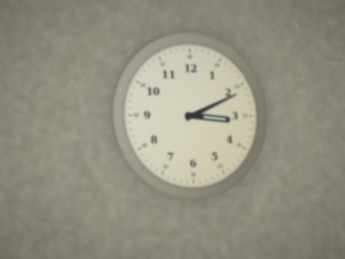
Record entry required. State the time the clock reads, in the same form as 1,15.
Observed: 3,11
